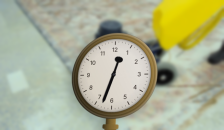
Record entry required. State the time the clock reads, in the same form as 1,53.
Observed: 12,33
